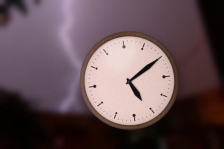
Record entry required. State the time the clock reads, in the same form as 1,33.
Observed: 5,10
